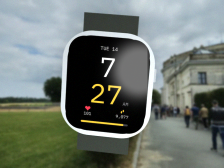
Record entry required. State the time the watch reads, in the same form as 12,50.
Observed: 7,27
